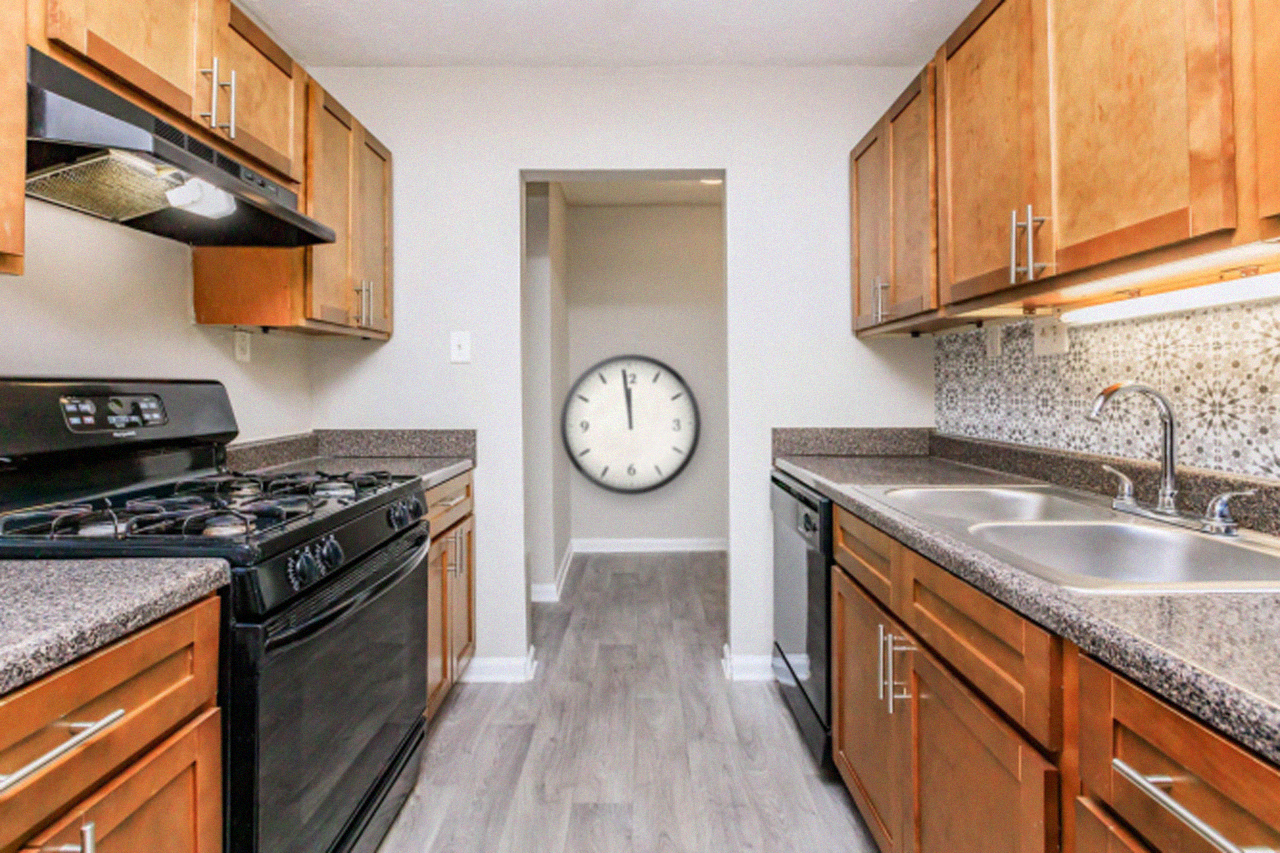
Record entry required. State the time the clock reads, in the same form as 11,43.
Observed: 11,59
